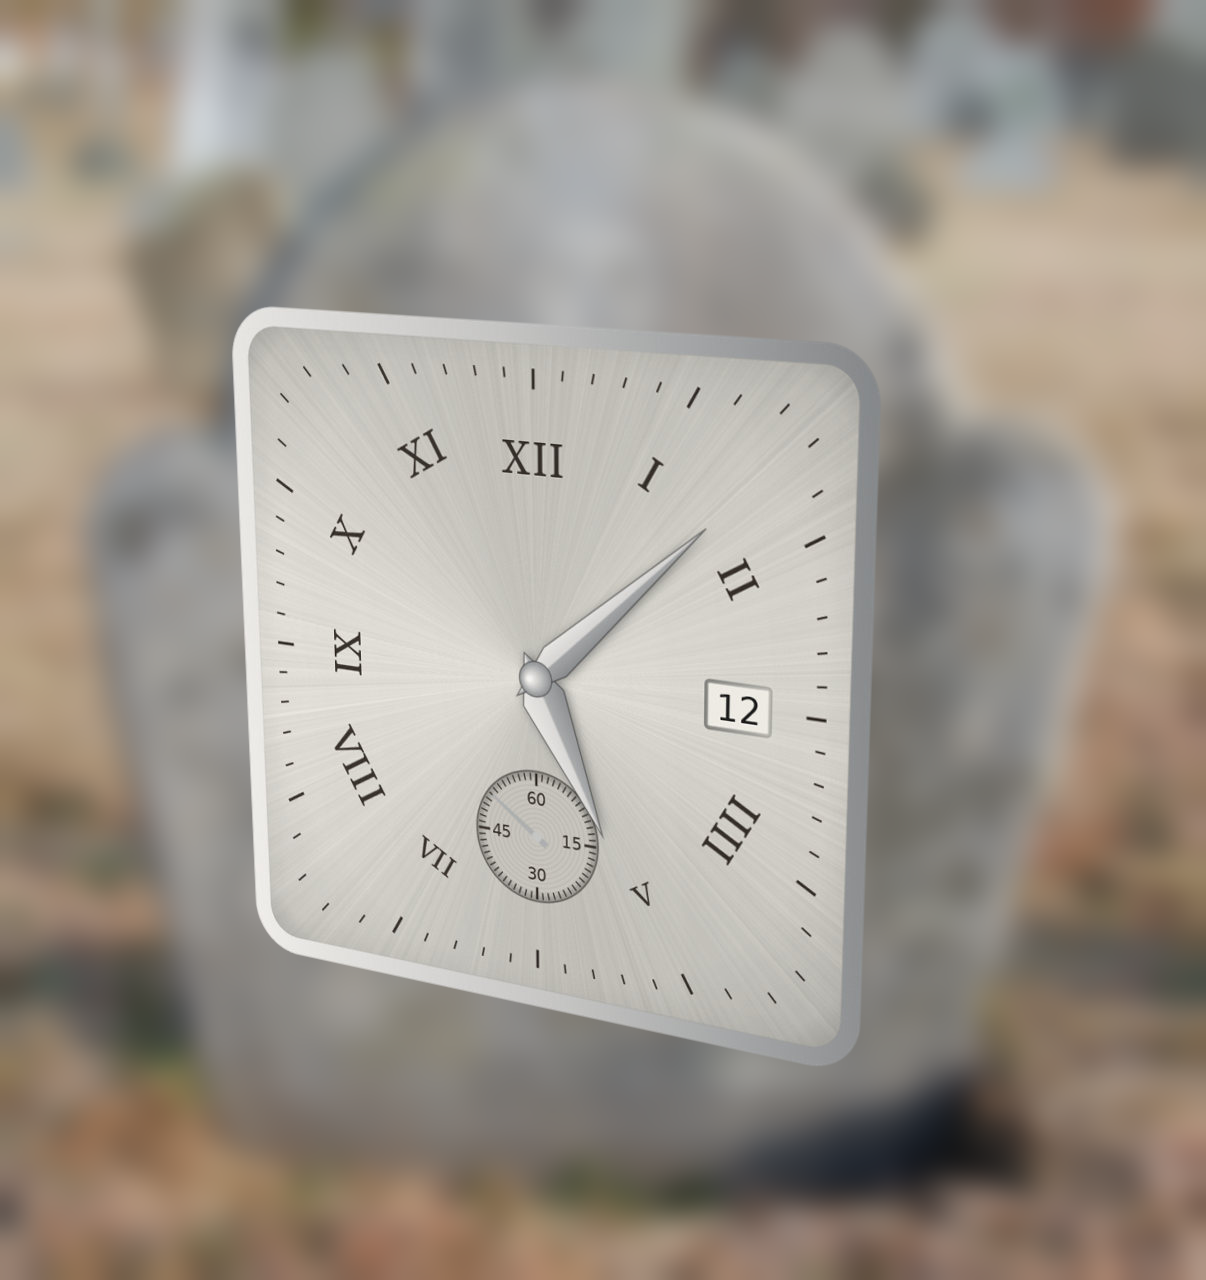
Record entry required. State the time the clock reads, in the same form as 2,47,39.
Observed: 5,07,51
